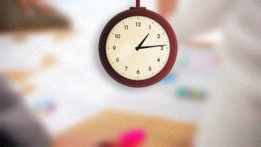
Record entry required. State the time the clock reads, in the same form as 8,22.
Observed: 1,14
